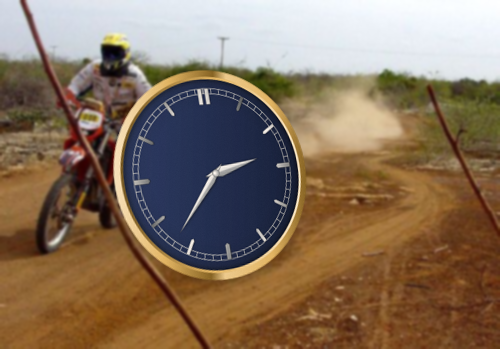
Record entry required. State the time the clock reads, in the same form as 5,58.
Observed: 2,37
